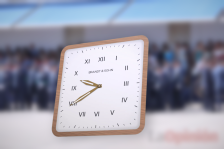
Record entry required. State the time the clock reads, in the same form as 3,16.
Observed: 9,40
